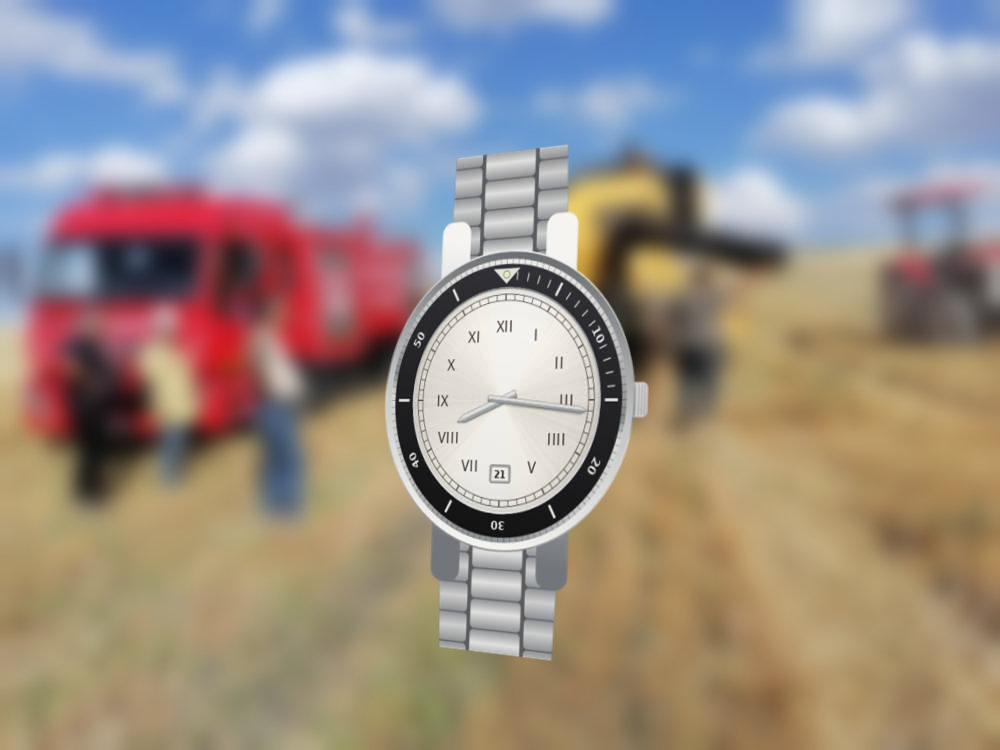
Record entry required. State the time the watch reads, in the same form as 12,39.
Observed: 8,16
